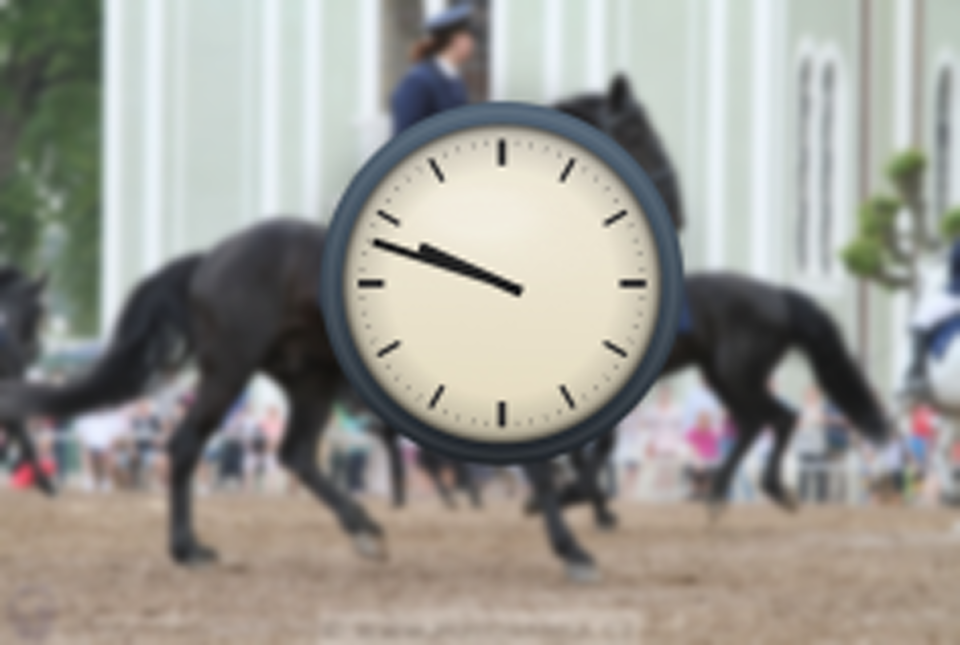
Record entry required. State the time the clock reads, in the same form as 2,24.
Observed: 9,48
